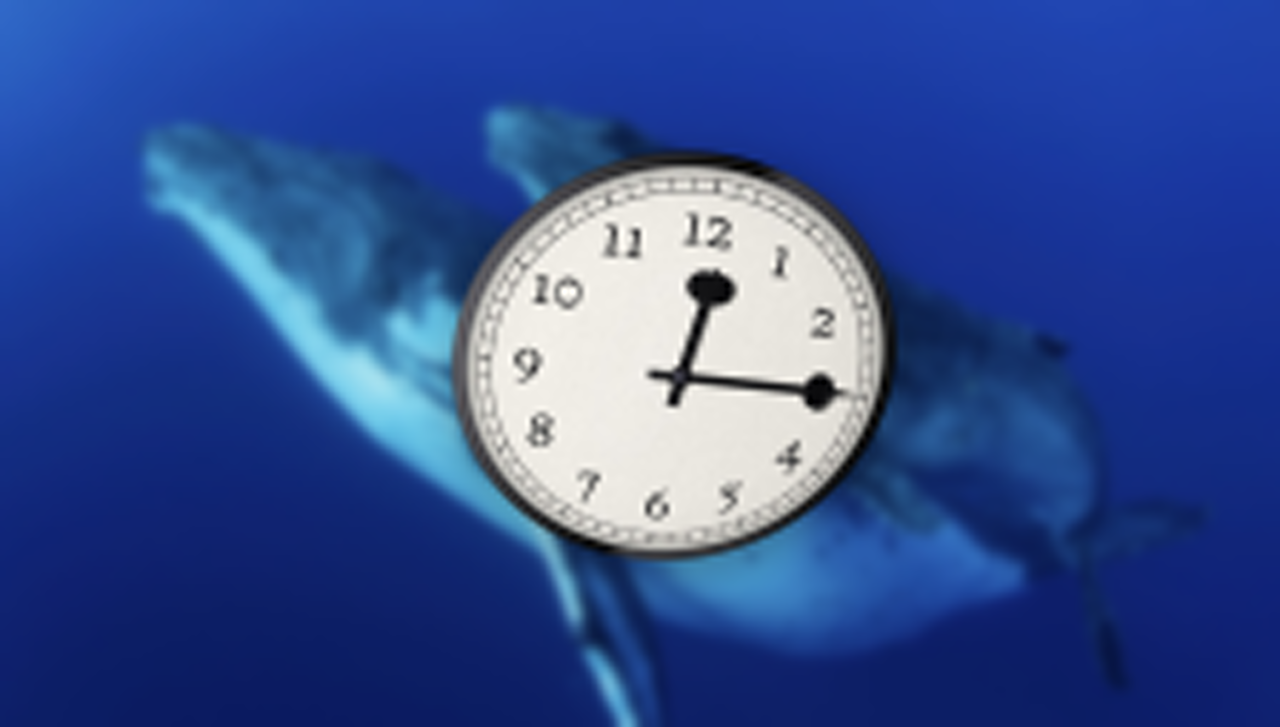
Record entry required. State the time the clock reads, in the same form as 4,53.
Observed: 12,15
